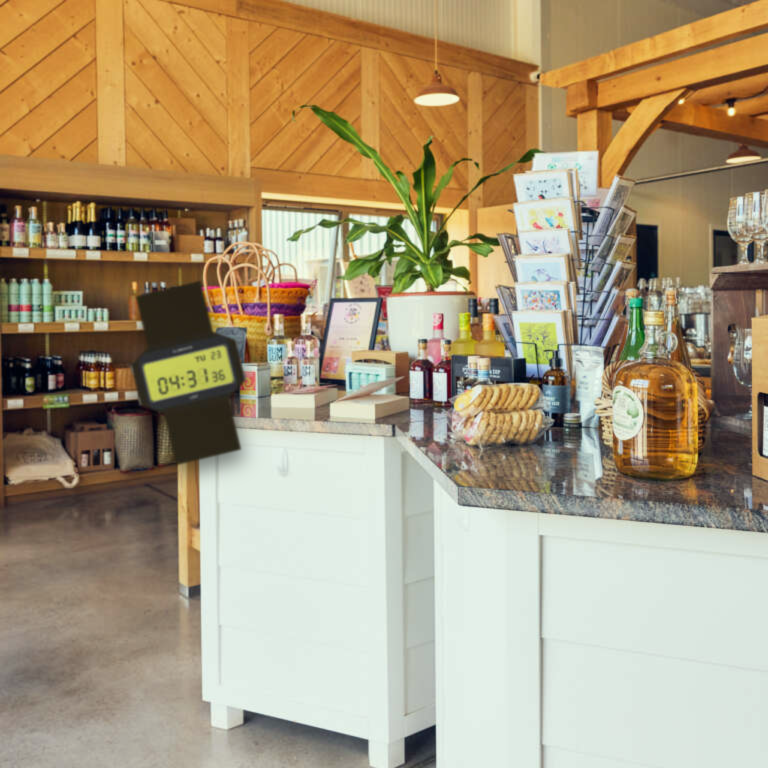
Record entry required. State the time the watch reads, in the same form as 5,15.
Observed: 4,31
